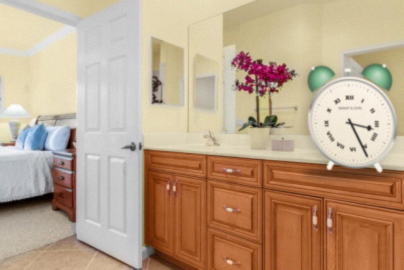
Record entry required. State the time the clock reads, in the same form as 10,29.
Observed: 3,26
